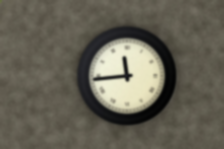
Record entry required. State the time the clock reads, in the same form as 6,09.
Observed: 11,44
